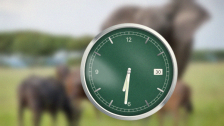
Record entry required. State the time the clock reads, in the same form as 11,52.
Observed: 6,31
